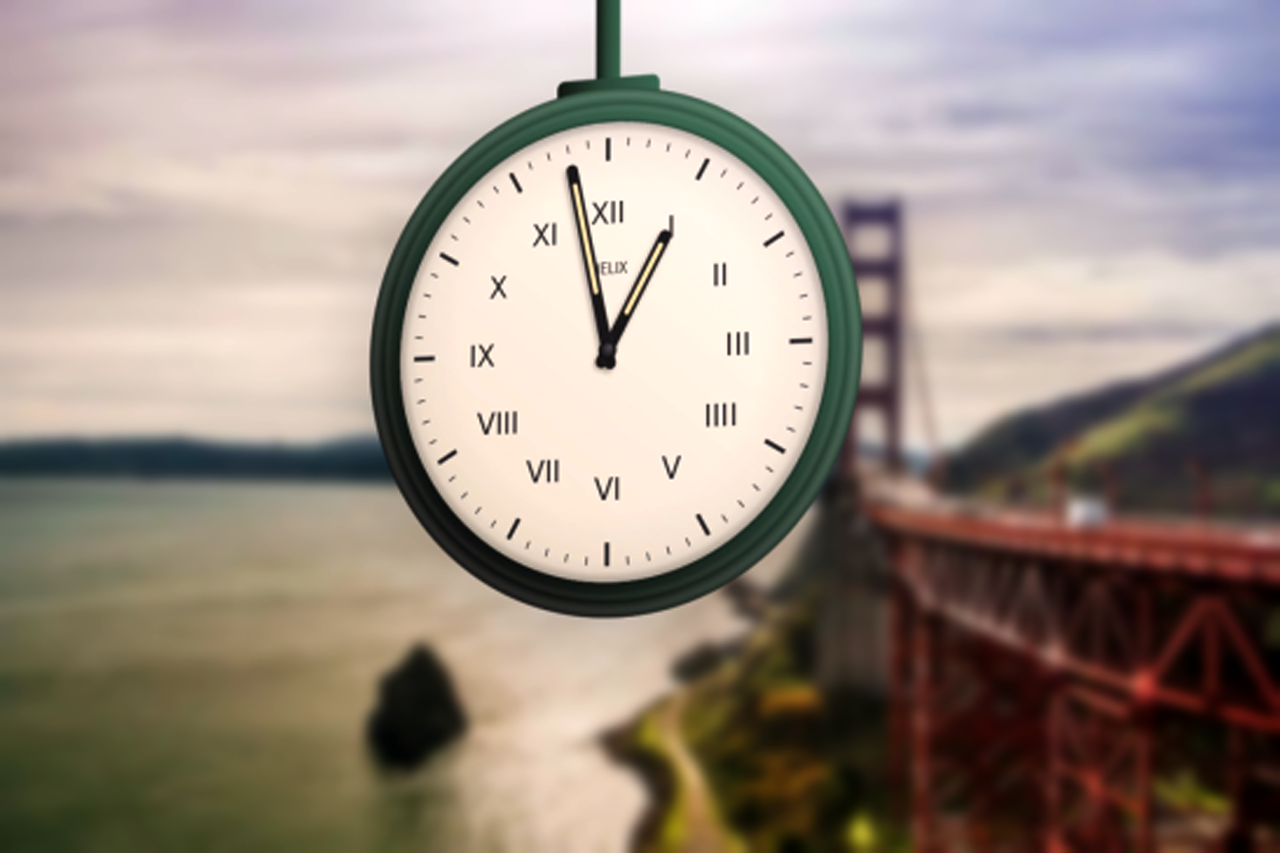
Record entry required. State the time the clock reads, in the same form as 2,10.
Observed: 12,58
